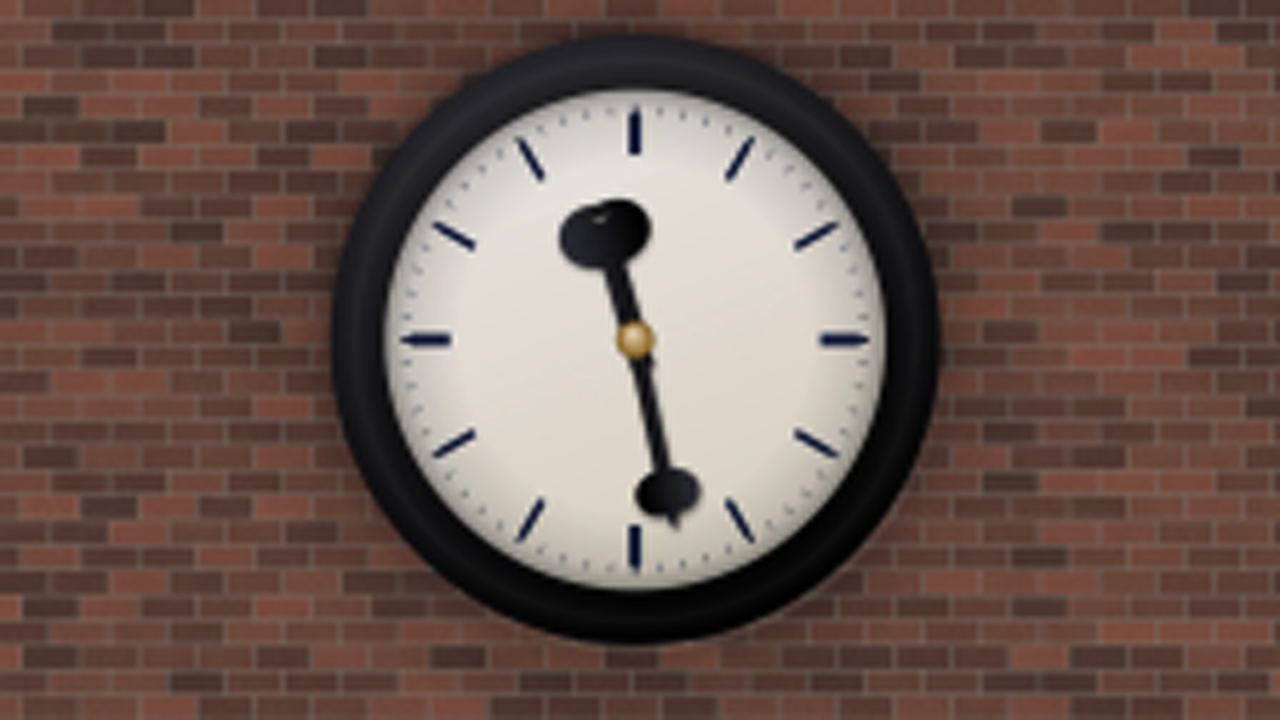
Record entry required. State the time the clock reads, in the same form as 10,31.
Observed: 11,28
